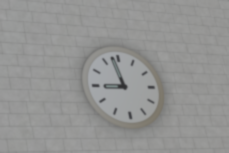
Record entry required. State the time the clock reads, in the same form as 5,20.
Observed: 8,58
